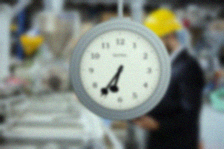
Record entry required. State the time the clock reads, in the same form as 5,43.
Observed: 6,36
